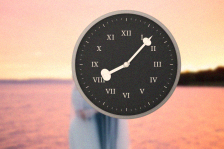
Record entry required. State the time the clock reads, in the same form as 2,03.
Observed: 8,07
